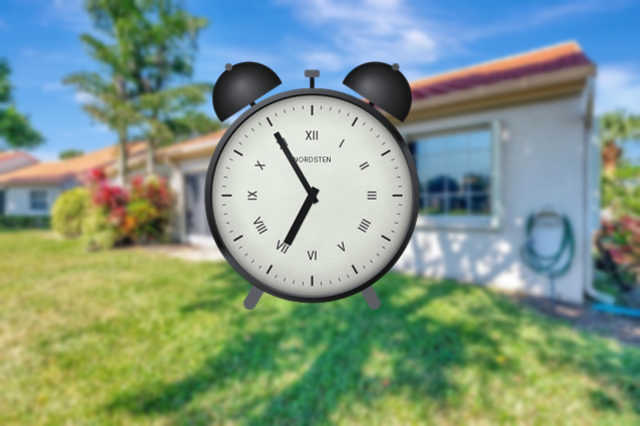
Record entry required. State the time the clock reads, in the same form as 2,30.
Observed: 6,55
